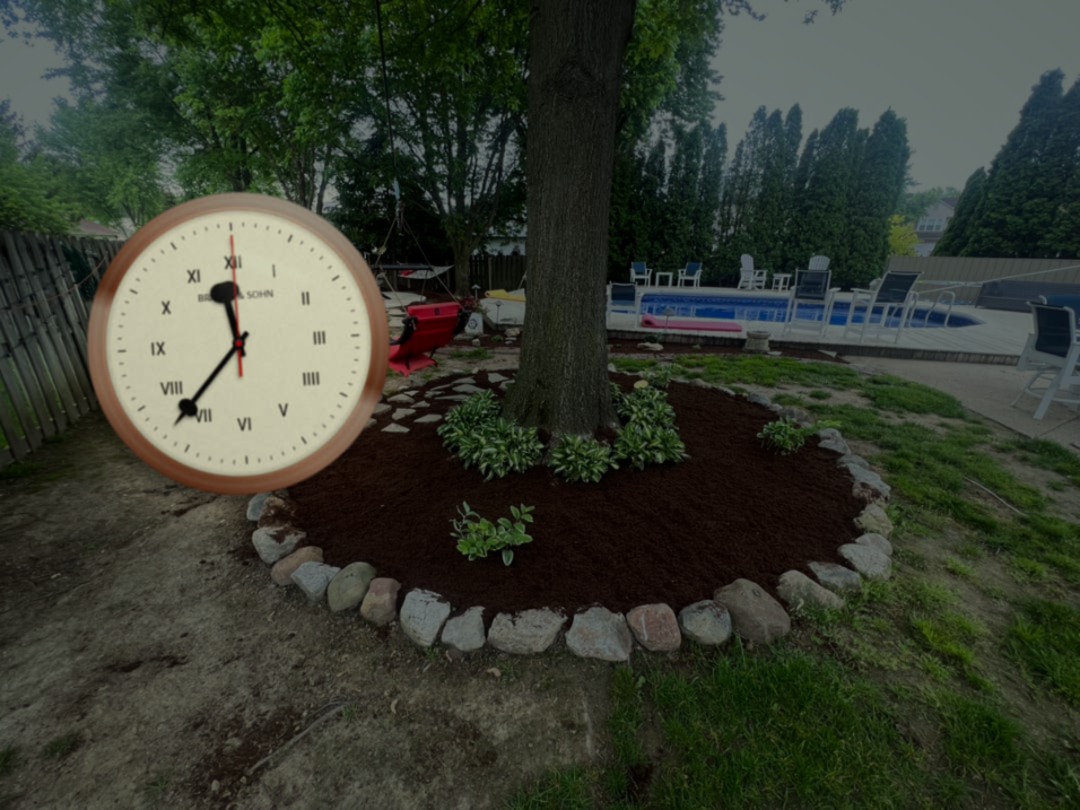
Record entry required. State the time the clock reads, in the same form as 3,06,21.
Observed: 11,37,00
